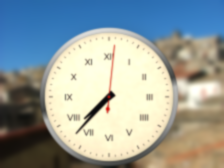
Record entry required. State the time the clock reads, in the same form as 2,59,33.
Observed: 7,37,01
